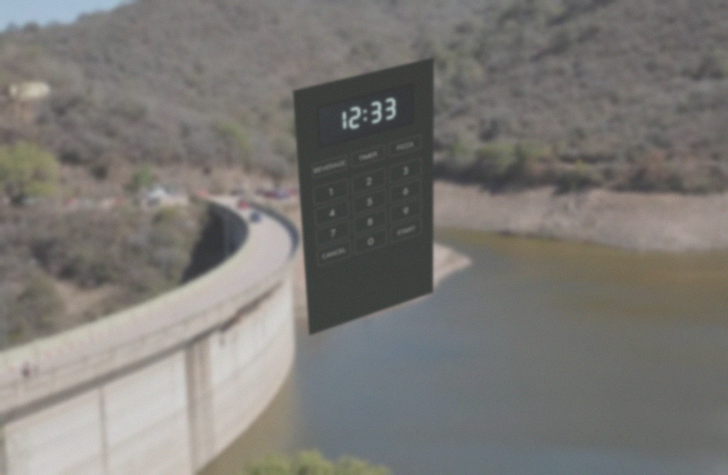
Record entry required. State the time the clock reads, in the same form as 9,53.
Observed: 12,33
